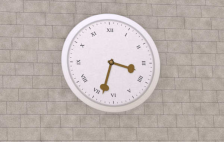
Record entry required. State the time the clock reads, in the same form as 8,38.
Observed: 3,33
